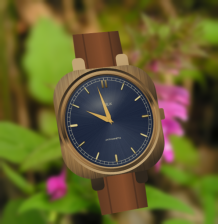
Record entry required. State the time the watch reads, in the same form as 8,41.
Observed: 9,58
